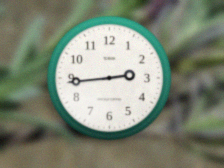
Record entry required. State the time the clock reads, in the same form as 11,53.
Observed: 2,44
